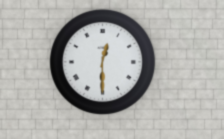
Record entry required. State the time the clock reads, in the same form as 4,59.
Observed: 12,30
